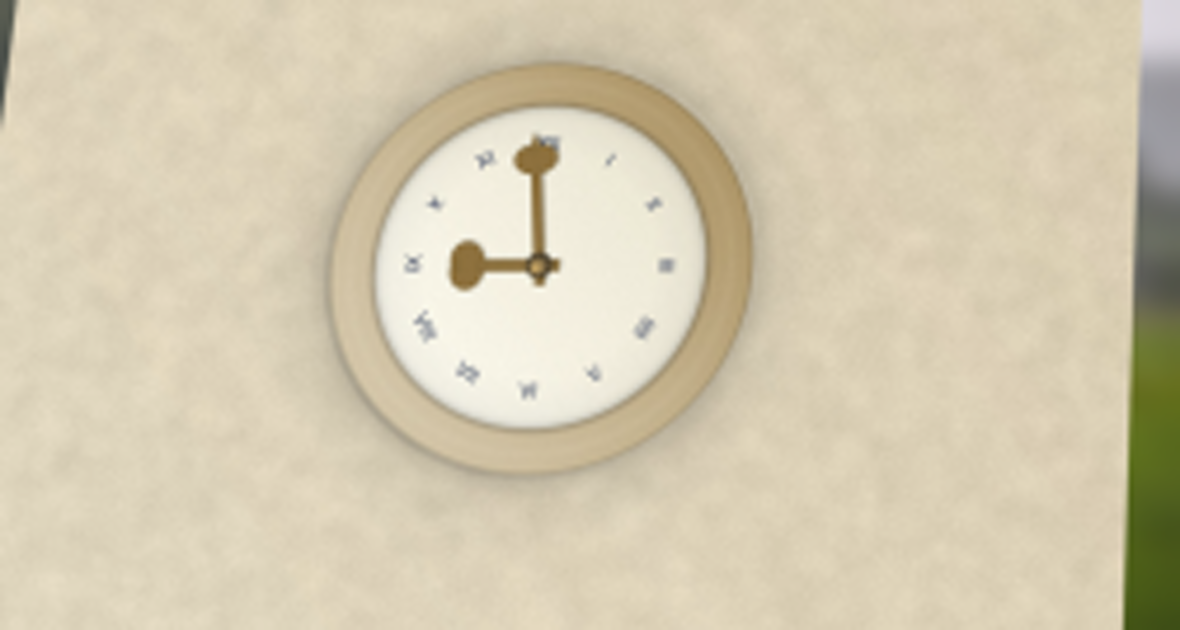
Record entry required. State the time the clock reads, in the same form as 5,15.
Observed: 8,59
